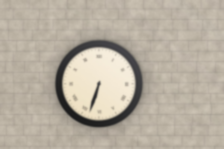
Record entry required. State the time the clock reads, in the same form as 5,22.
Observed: 6,33
